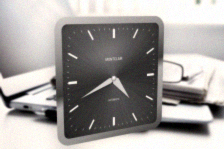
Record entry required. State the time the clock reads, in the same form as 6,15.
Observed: 4,41
